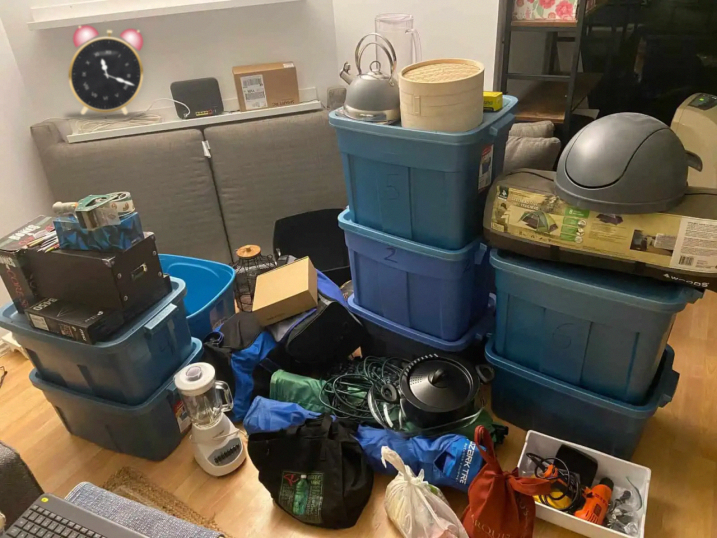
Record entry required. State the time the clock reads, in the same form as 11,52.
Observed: 11,18
